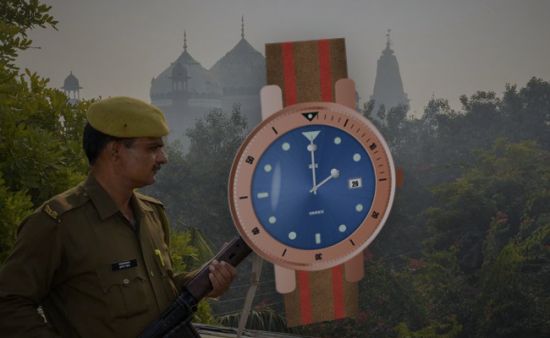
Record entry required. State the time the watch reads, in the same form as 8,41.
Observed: 2,00
